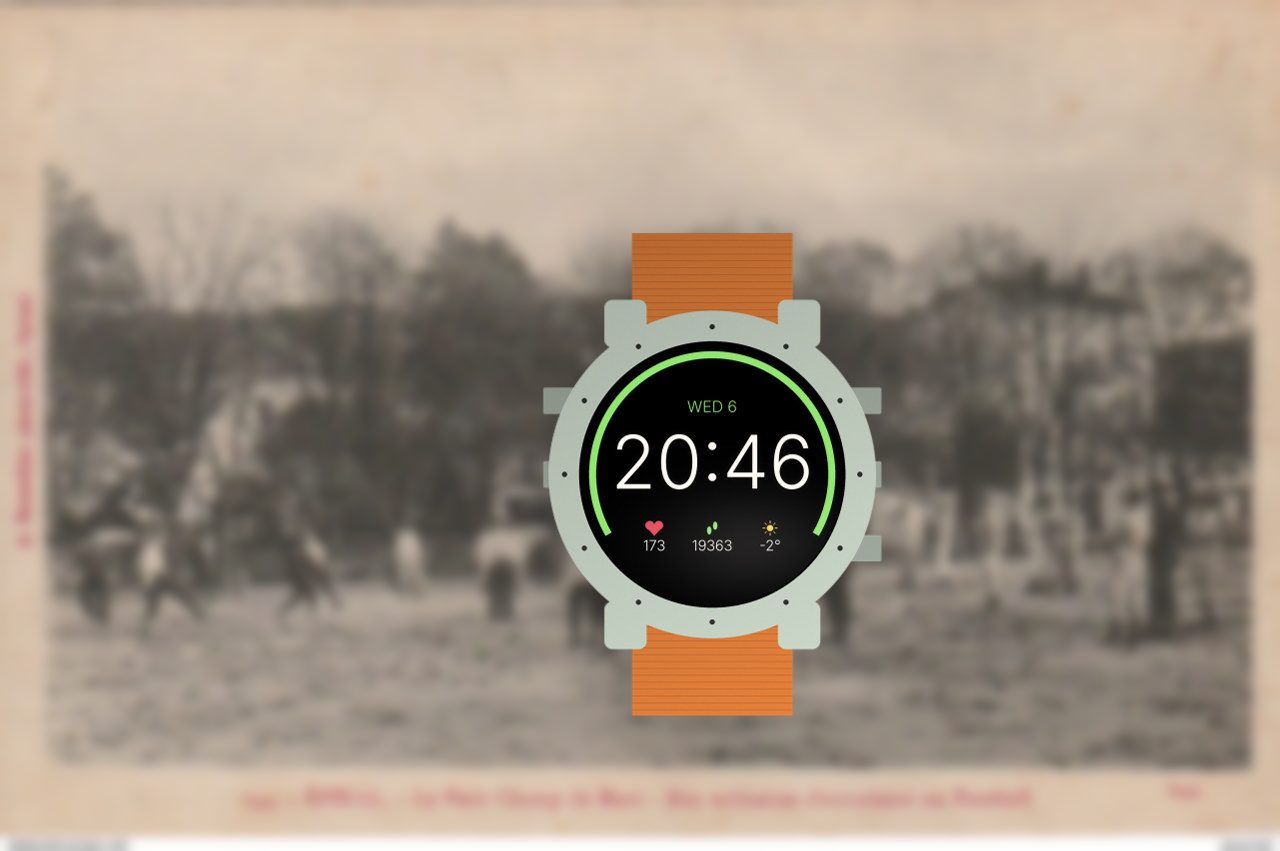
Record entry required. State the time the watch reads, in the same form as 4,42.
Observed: 20,46
